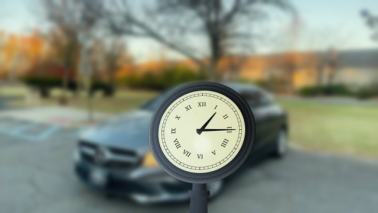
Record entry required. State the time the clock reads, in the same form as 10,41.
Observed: 1,15
